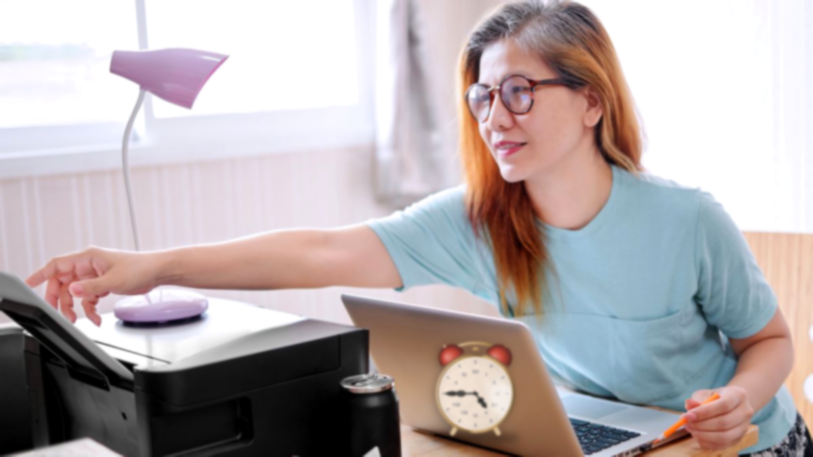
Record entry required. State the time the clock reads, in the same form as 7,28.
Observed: 4,45
